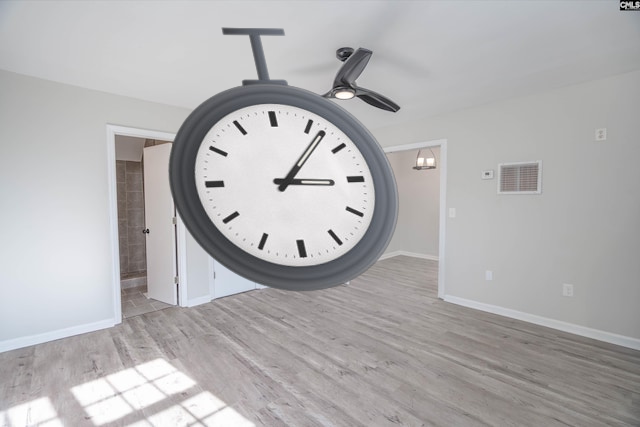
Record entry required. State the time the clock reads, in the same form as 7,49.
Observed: 3,07
